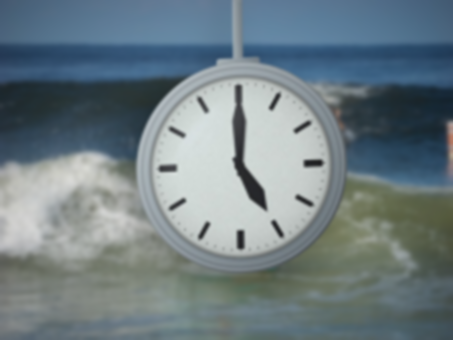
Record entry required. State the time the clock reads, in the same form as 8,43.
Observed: 5,00
